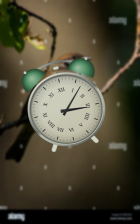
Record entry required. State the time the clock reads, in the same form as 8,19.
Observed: 3,07
